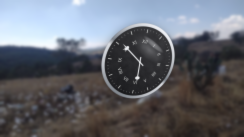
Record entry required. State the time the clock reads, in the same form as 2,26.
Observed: 5,51
